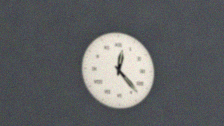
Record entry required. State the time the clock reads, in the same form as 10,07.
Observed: 12,23
